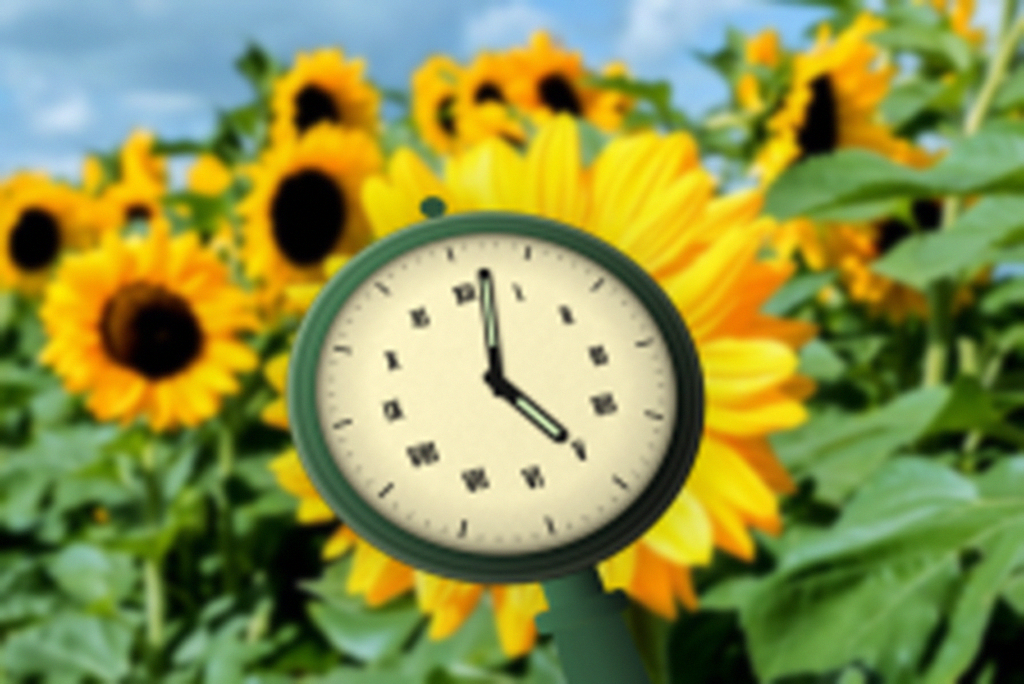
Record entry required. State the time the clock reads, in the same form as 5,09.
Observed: 5,02
